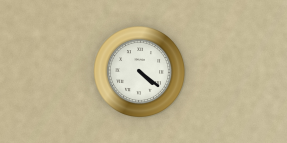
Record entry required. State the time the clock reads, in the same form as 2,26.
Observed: 4,21
